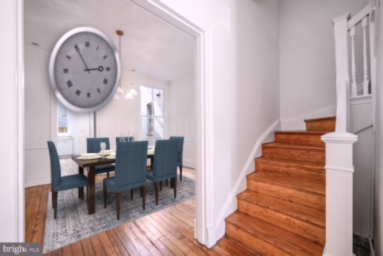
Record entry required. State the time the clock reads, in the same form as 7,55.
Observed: 2,55
